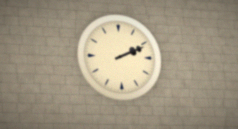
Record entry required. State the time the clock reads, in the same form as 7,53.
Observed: 2,11
